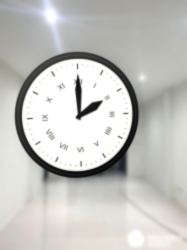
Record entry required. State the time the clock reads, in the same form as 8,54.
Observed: 2,00
